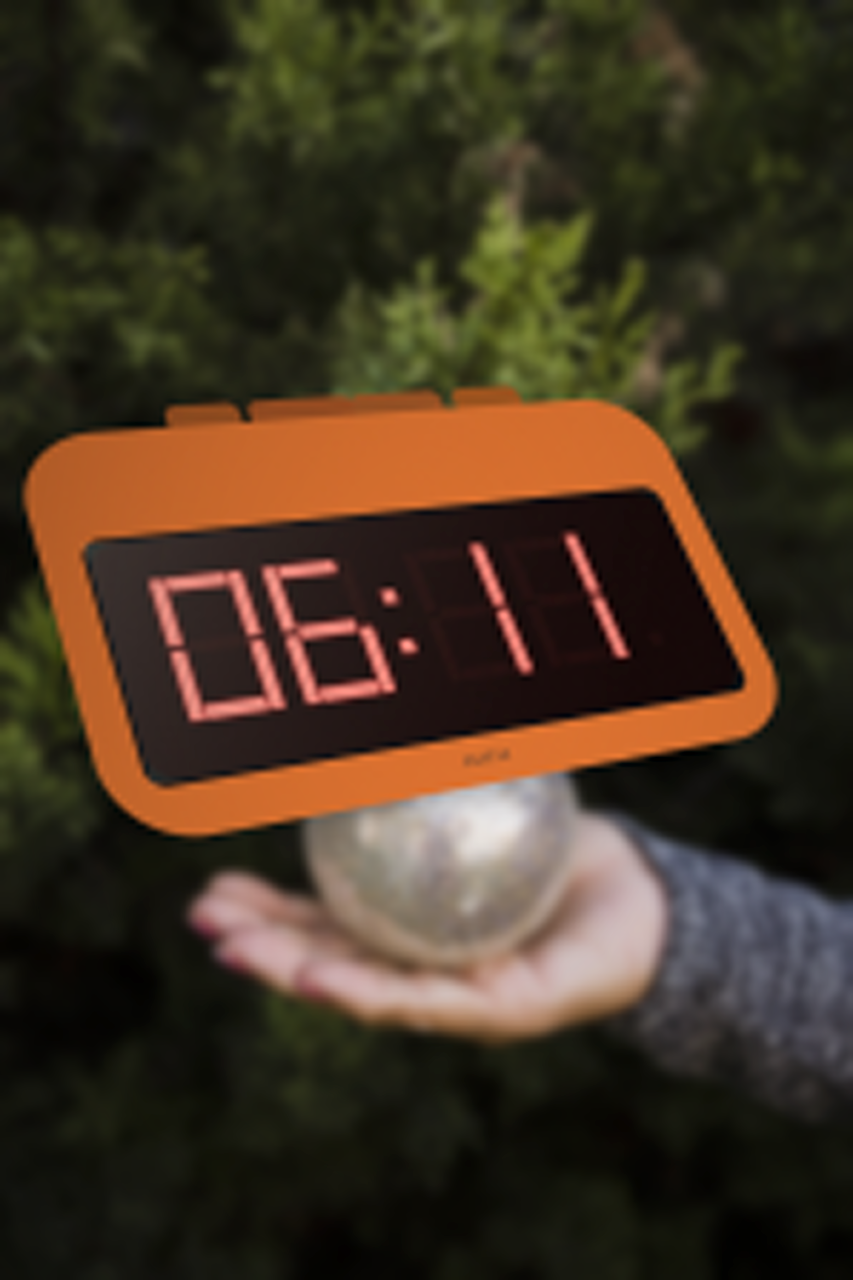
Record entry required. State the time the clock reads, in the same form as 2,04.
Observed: 6,11
